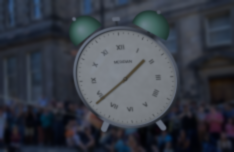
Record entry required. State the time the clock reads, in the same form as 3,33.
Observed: 1,39
